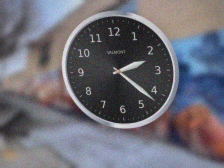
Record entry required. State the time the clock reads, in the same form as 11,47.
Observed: 2,22
